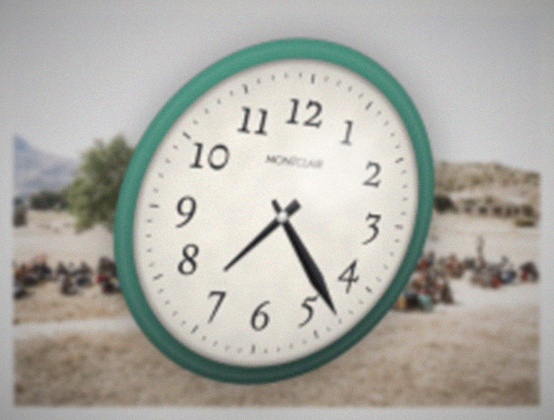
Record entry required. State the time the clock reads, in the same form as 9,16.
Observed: 7,23
